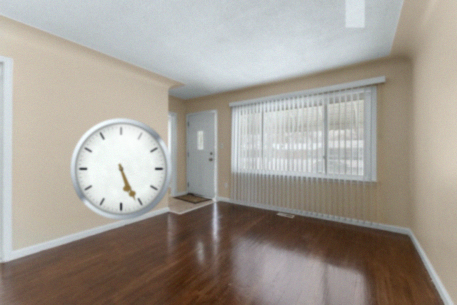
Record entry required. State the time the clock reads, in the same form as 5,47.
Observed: 5,26
